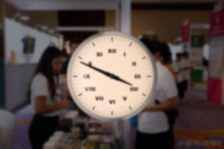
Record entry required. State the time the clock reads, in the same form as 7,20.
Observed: 3,49
